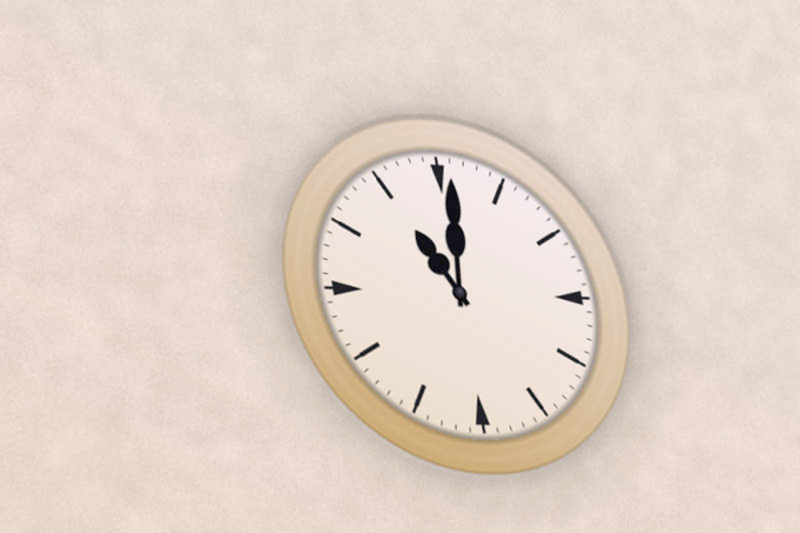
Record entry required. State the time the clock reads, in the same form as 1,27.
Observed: 11,01
